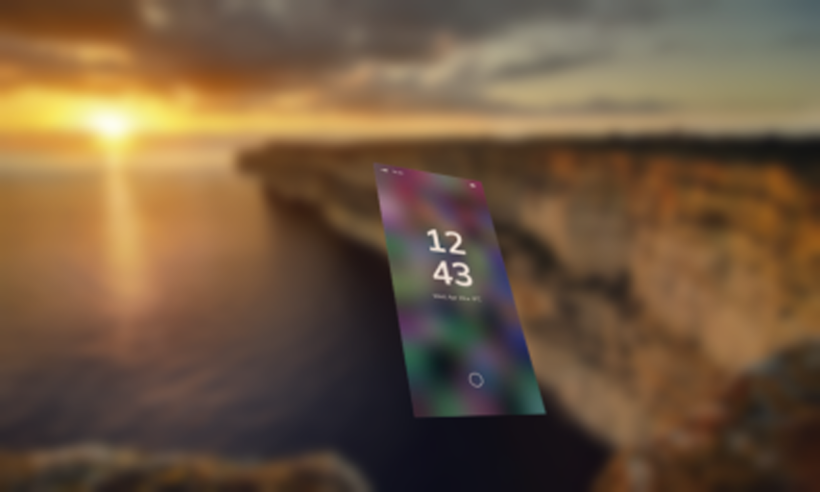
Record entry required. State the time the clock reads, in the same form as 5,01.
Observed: 12,43
